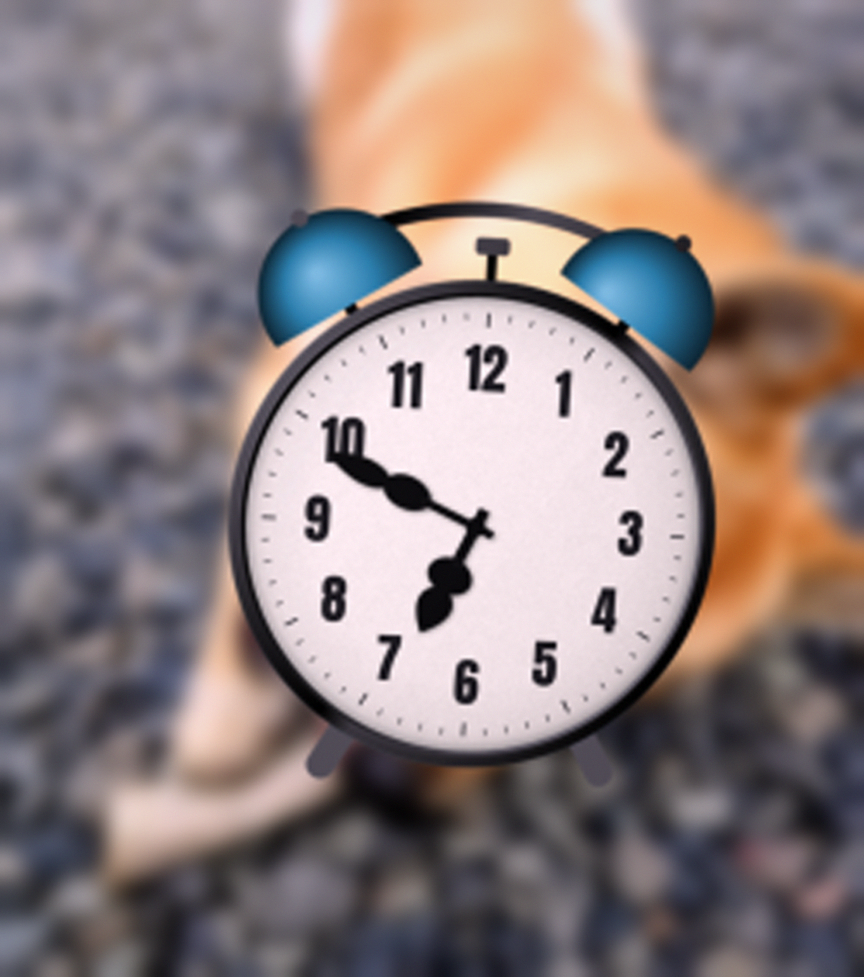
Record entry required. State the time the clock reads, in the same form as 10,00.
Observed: 6,49
